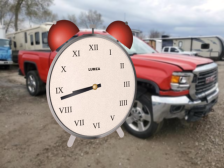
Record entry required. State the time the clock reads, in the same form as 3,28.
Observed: 8,43
